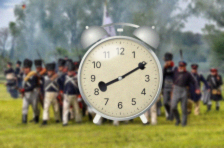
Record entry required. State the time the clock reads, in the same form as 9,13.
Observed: 8,10
